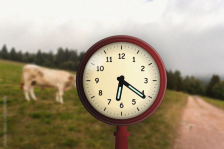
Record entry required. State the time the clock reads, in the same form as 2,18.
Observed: 6,21
